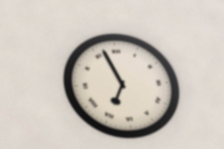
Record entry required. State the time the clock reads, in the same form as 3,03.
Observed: 6,57
